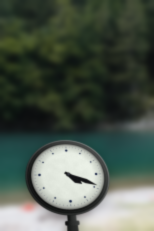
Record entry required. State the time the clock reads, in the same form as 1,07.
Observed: 4,19
